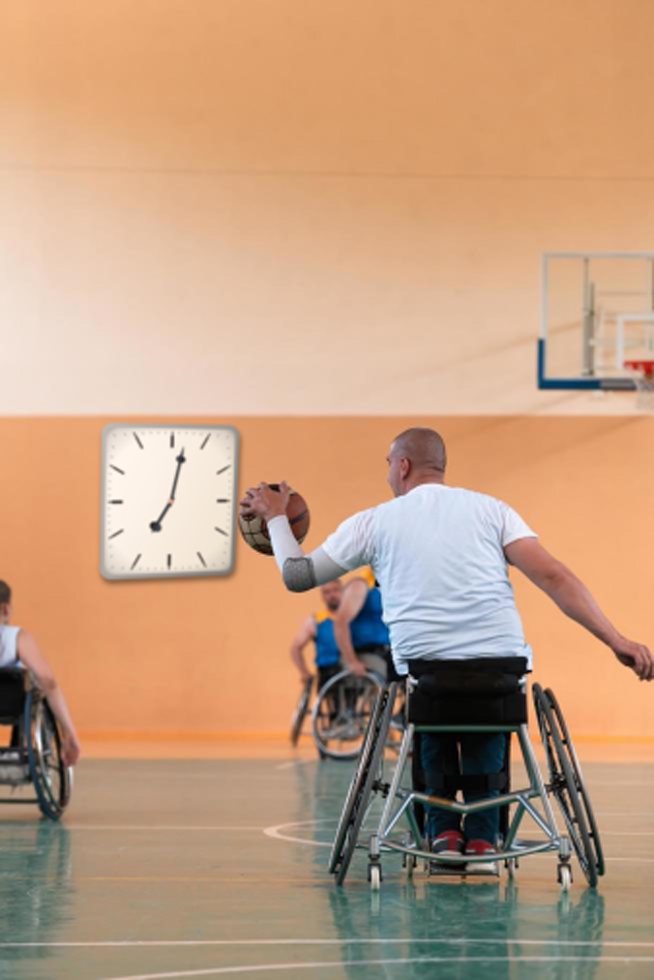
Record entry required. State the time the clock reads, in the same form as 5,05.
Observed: 7,02
